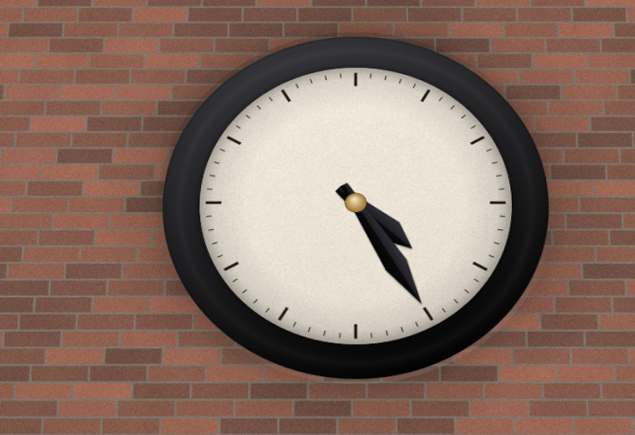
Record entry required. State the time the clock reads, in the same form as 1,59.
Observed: 4,25
